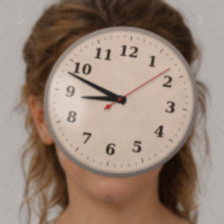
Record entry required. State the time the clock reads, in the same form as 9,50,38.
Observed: 8,48,08
